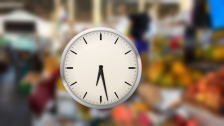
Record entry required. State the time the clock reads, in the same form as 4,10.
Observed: 6,28
